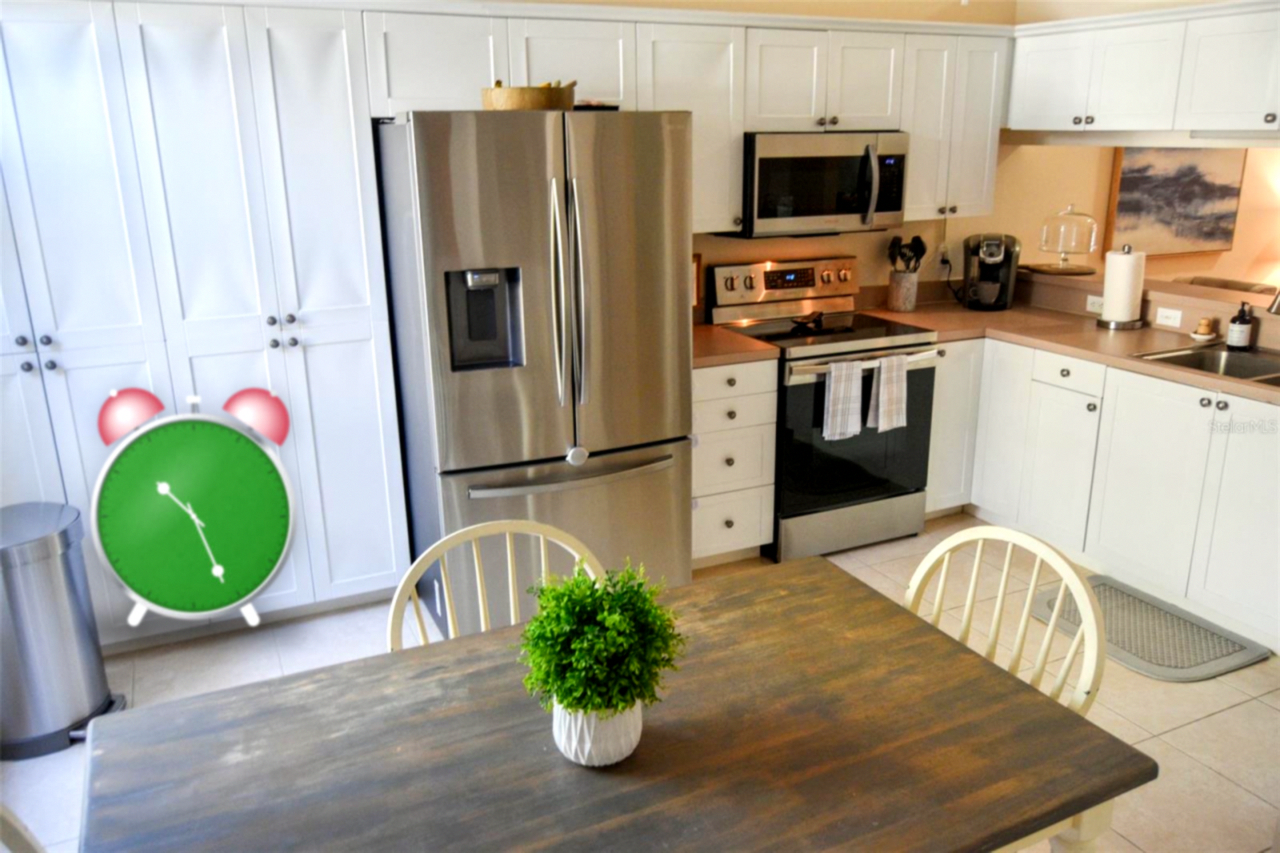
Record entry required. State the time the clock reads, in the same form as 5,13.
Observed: 10,26
